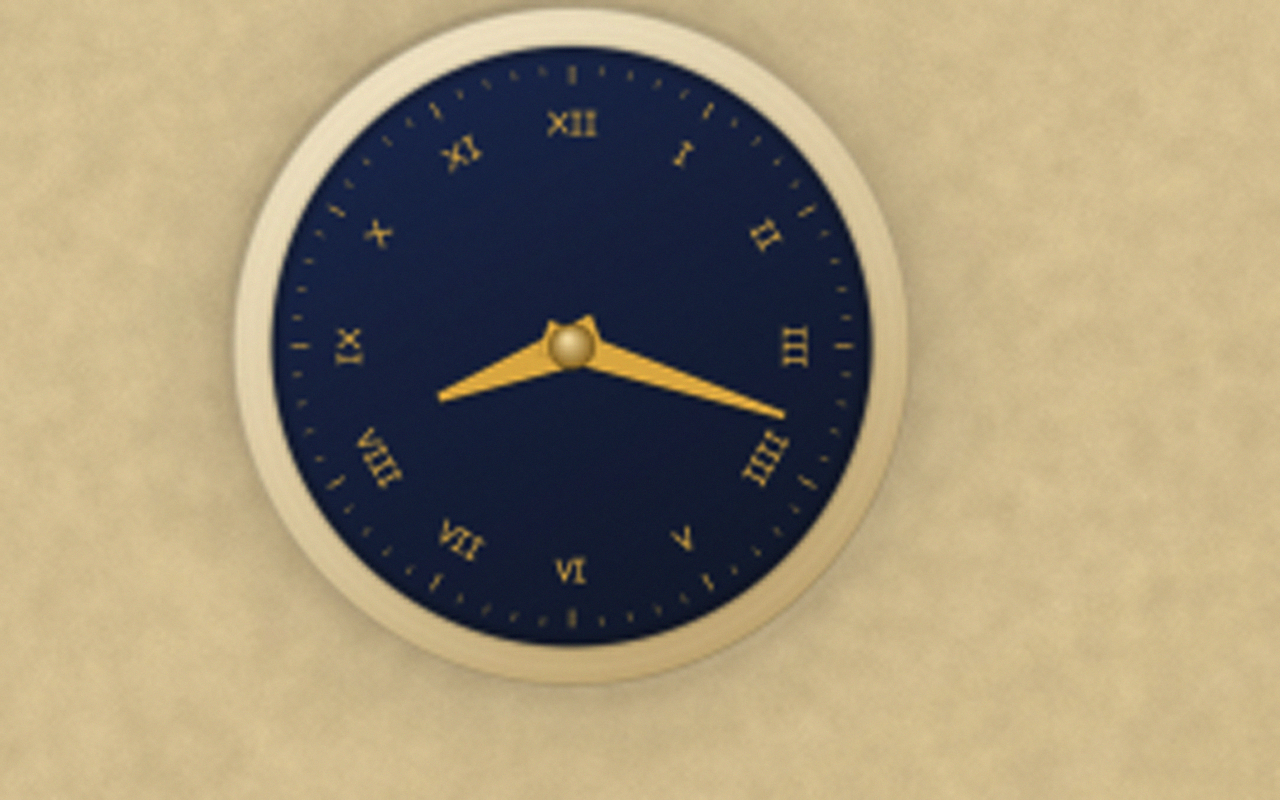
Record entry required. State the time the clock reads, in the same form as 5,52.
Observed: 8,18
